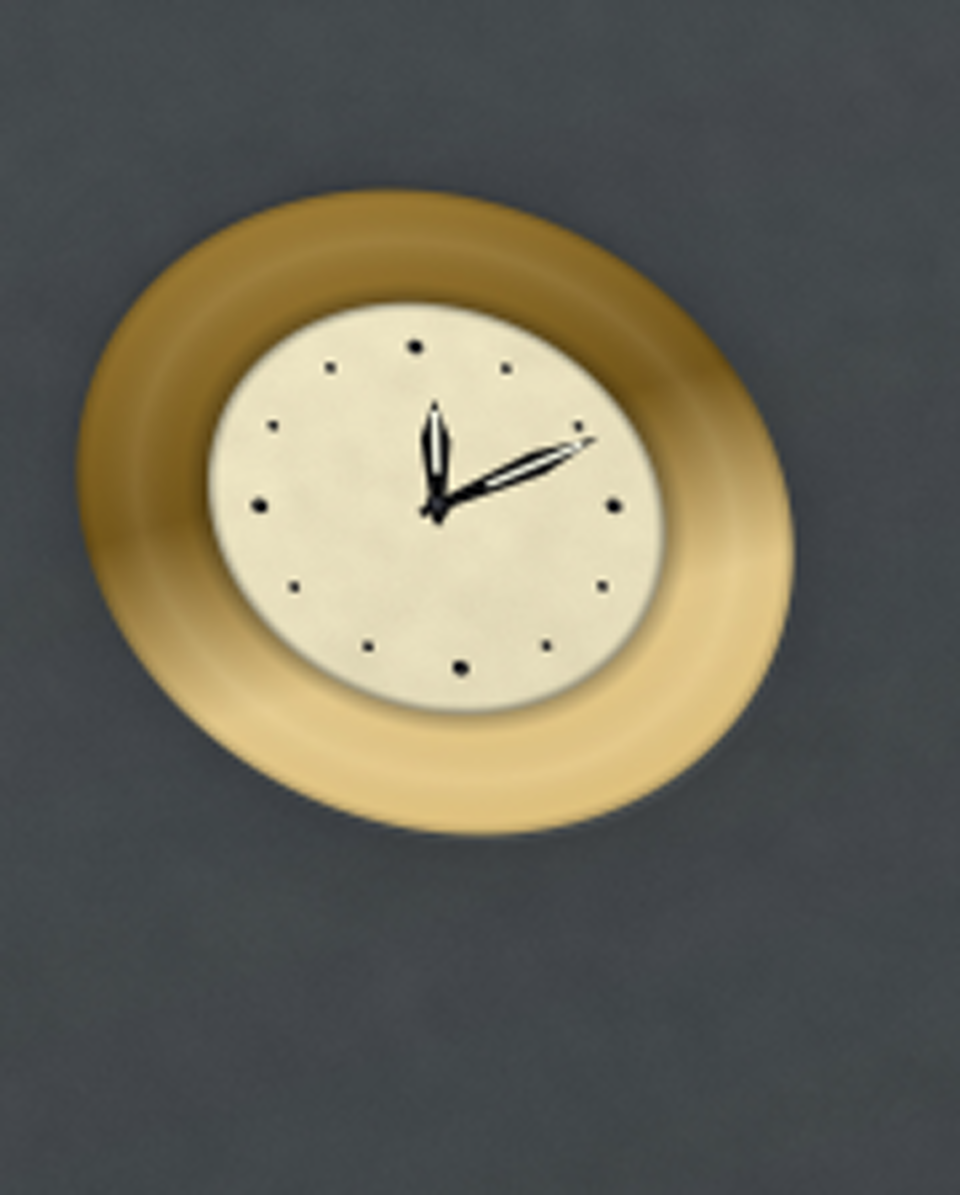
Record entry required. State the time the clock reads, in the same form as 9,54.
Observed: 12,11
